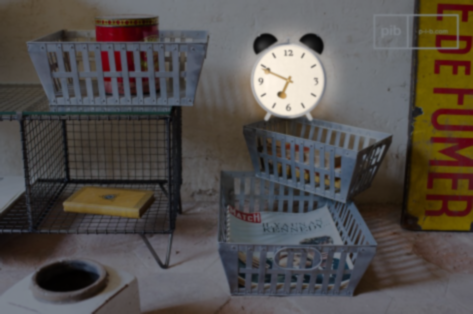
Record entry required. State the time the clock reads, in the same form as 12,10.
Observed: 6,49
